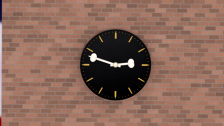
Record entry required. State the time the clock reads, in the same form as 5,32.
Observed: 2,48
